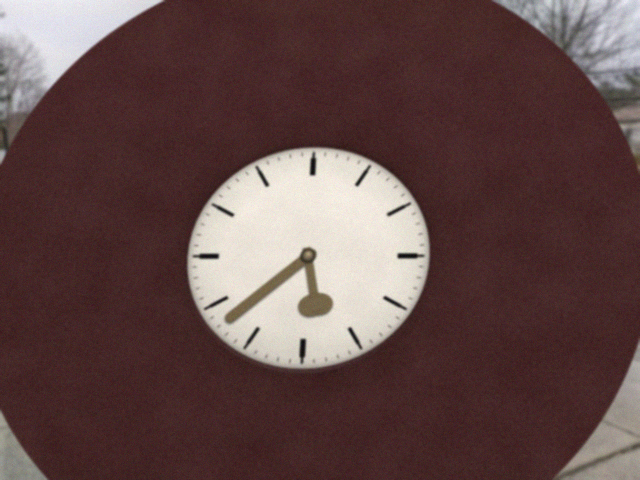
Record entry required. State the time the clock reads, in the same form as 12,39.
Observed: 5,38
